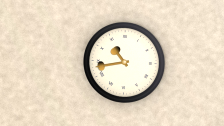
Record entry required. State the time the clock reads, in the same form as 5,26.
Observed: 10,43
